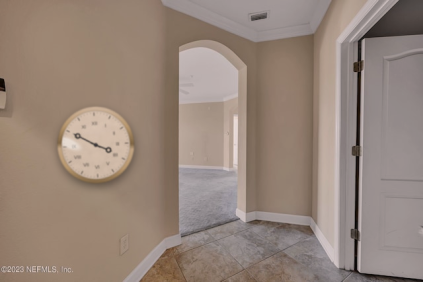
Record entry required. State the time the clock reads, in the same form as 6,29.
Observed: 3,50
